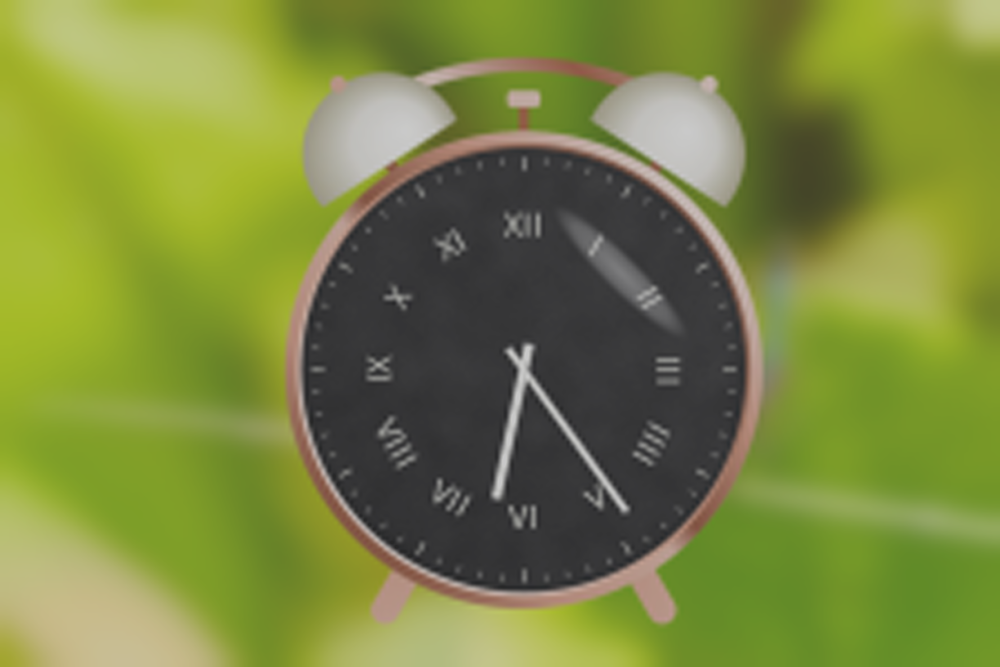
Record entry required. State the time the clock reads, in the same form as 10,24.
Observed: 6,24
